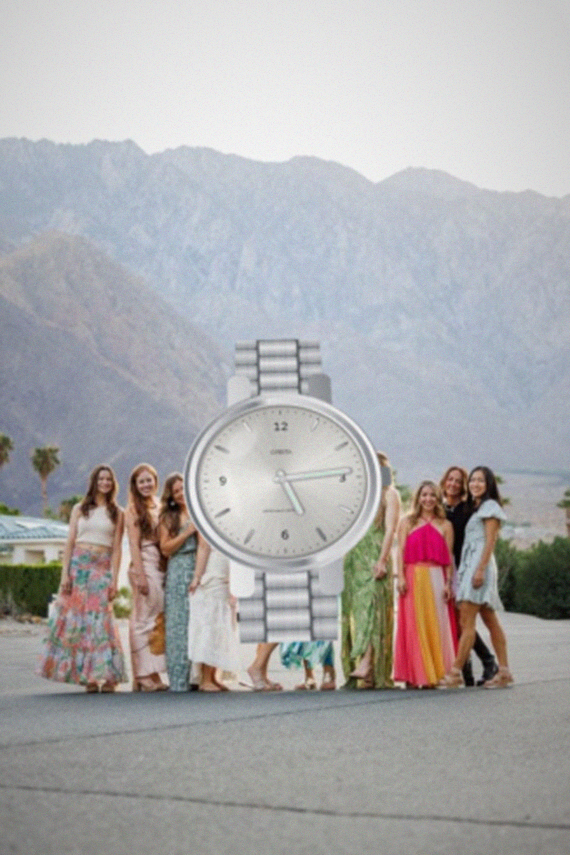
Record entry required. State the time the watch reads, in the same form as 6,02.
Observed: 5,14
